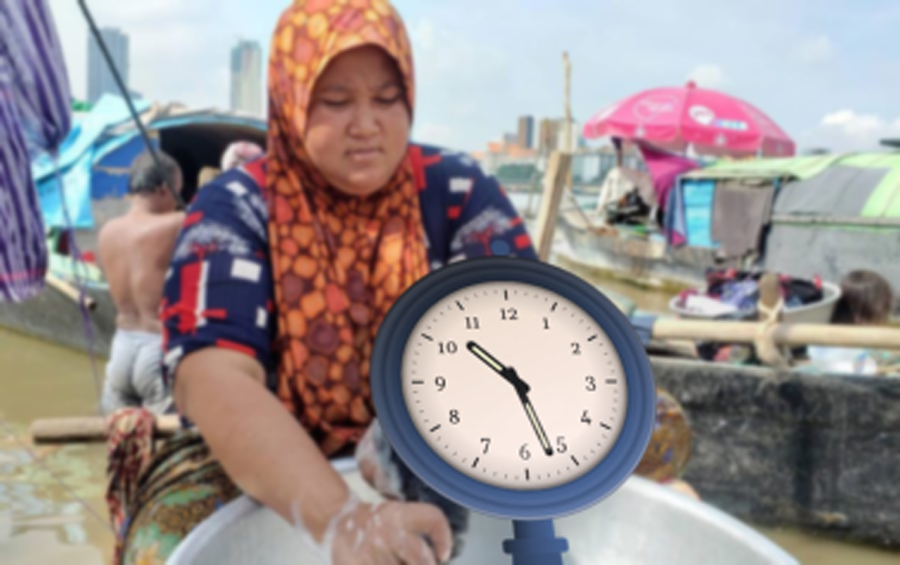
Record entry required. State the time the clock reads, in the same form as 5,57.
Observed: 10,27
